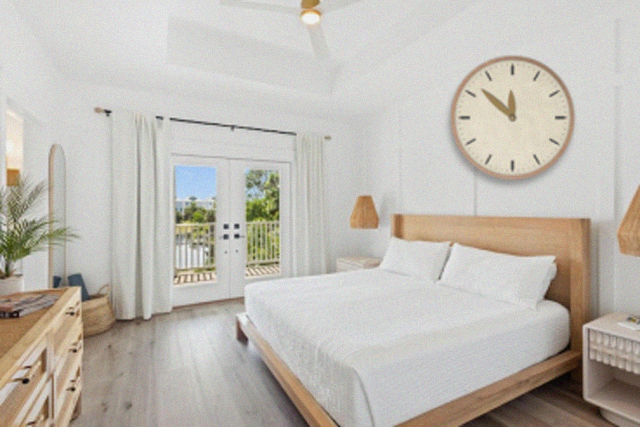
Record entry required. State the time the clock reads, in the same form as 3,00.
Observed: 11,52
